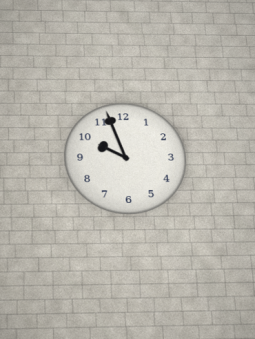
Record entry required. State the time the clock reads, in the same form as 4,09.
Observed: 9,57
